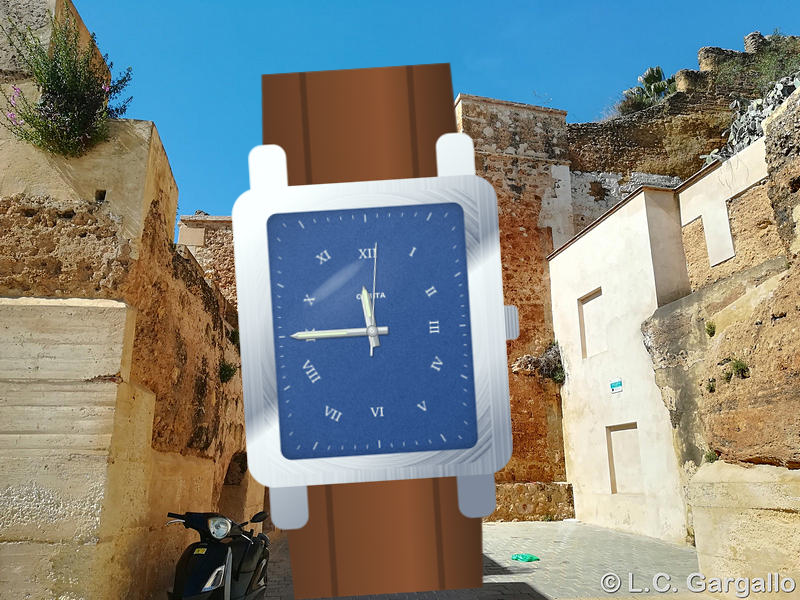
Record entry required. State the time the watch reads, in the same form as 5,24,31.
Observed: 11,45,01
